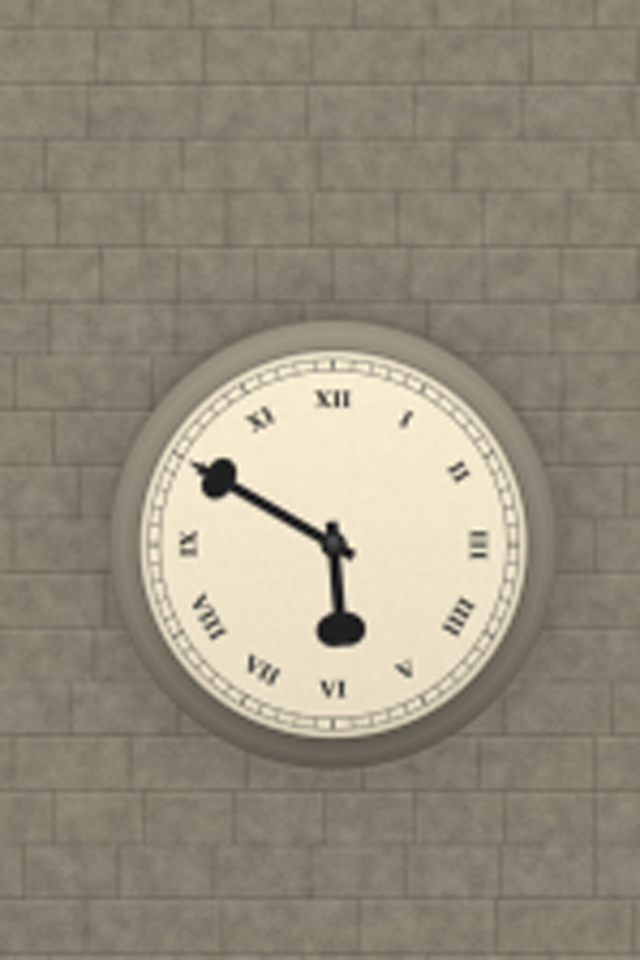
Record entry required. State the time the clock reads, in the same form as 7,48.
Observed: 5,50
